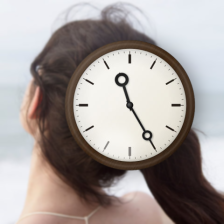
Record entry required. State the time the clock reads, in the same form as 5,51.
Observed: 11,25
